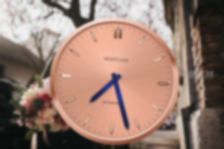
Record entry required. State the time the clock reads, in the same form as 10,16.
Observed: 7,27
